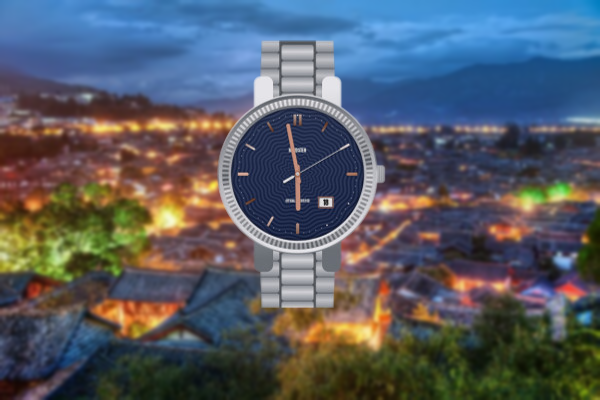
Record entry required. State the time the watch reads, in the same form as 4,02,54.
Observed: 5,58,10
